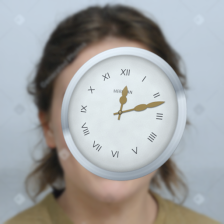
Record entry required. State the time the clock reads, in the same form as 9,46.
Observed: 12,12
